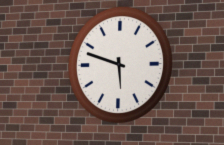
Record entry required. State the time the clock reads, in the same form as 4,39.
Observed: 5,48
